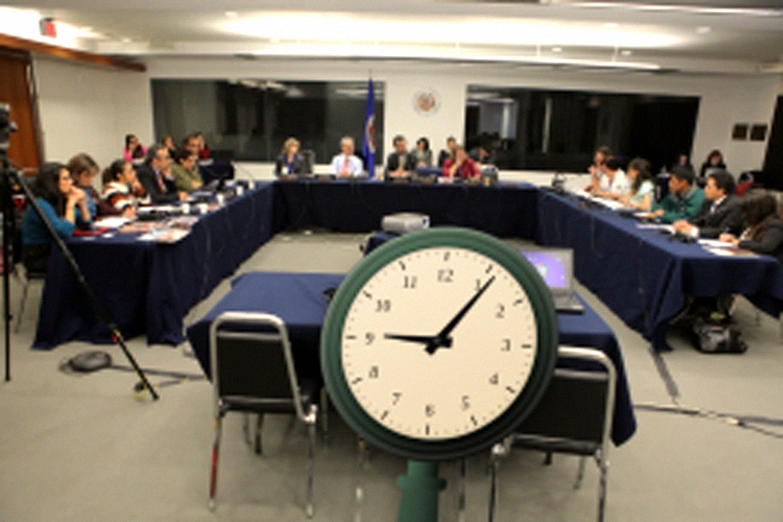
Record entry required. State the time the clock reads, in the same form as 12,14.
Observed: 9,06
